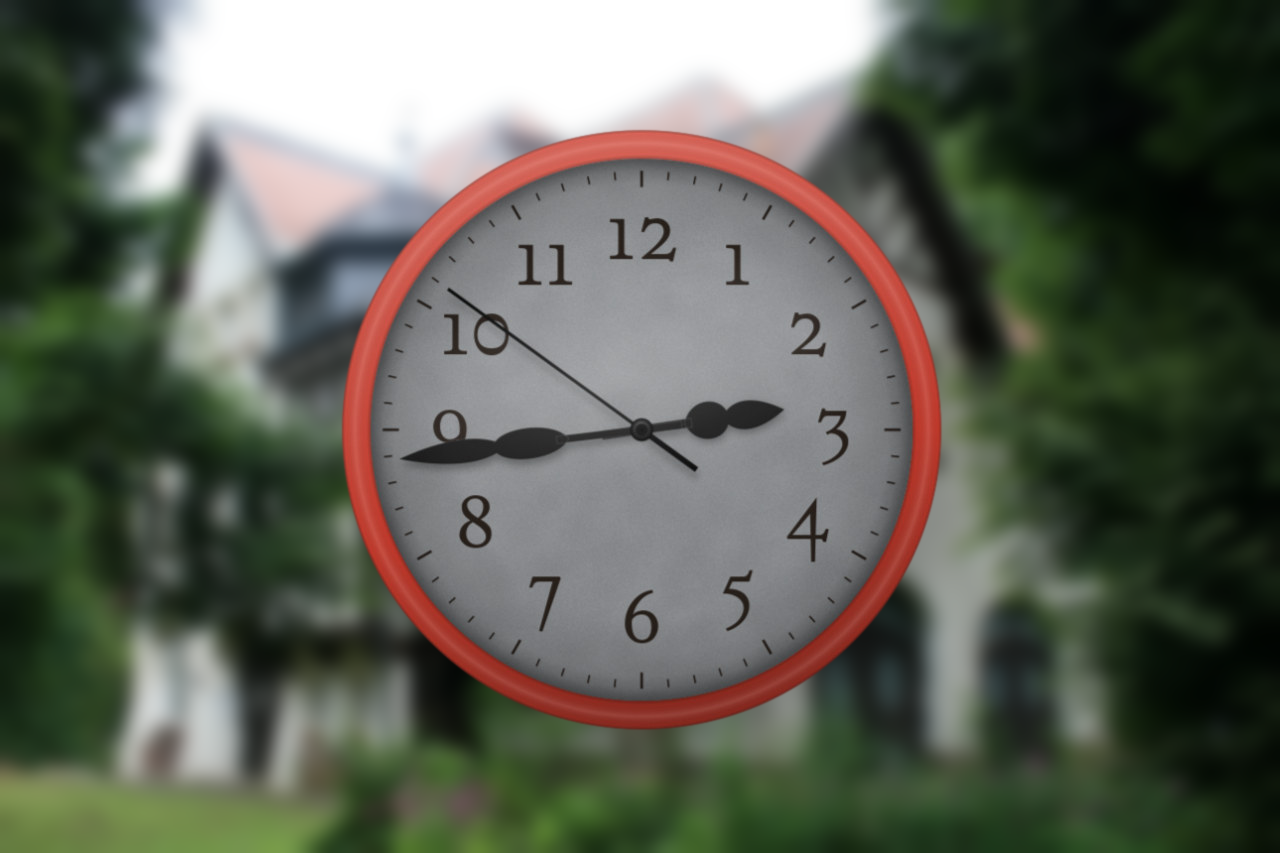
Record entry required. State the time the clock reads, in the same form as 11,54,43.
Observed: 2,43,51
